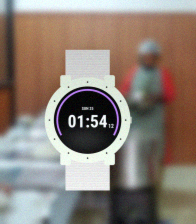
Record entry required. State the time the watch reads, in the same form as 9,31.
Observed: 1,54
